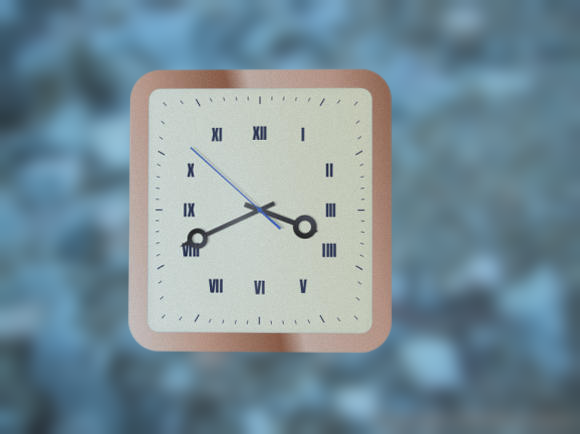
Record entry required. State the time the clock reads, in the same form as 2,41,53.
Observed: 3,40,52
